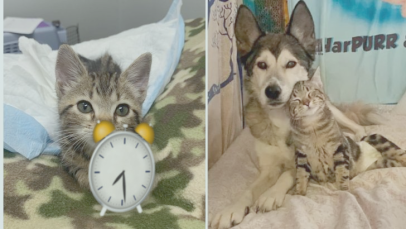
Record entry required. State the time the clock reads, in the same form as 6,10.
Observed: 7,29
